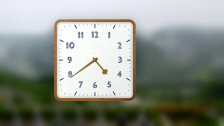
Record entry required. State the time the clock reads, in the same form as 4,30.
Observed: 4,39
